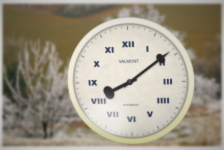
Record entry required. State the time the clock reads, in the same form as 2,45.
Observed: 8,09
